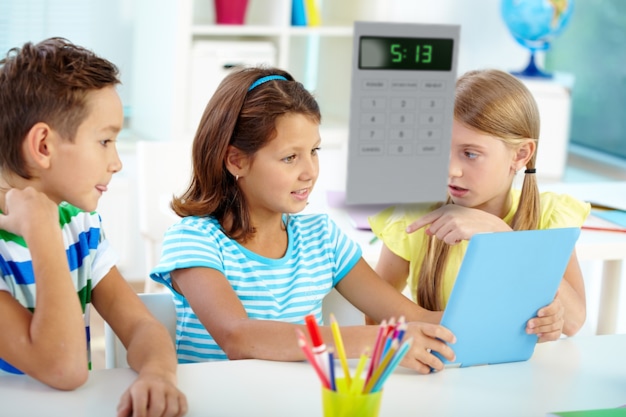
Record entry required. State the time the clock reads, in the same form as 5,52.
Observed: 5,13
